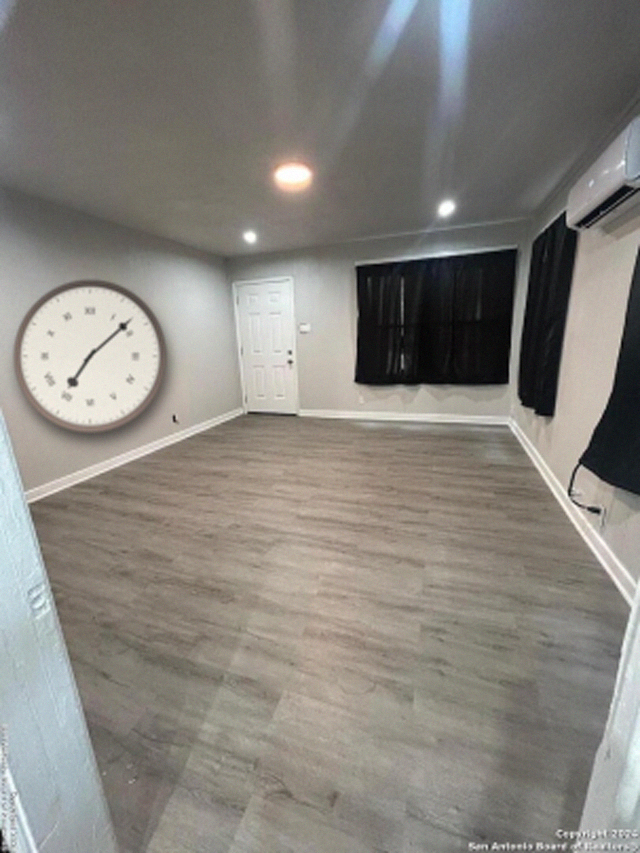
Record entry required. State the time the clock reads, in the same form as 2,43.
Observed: 7,08
